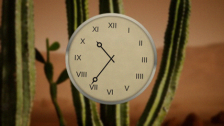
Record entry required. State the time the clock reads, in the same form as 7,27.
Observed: 10,36
